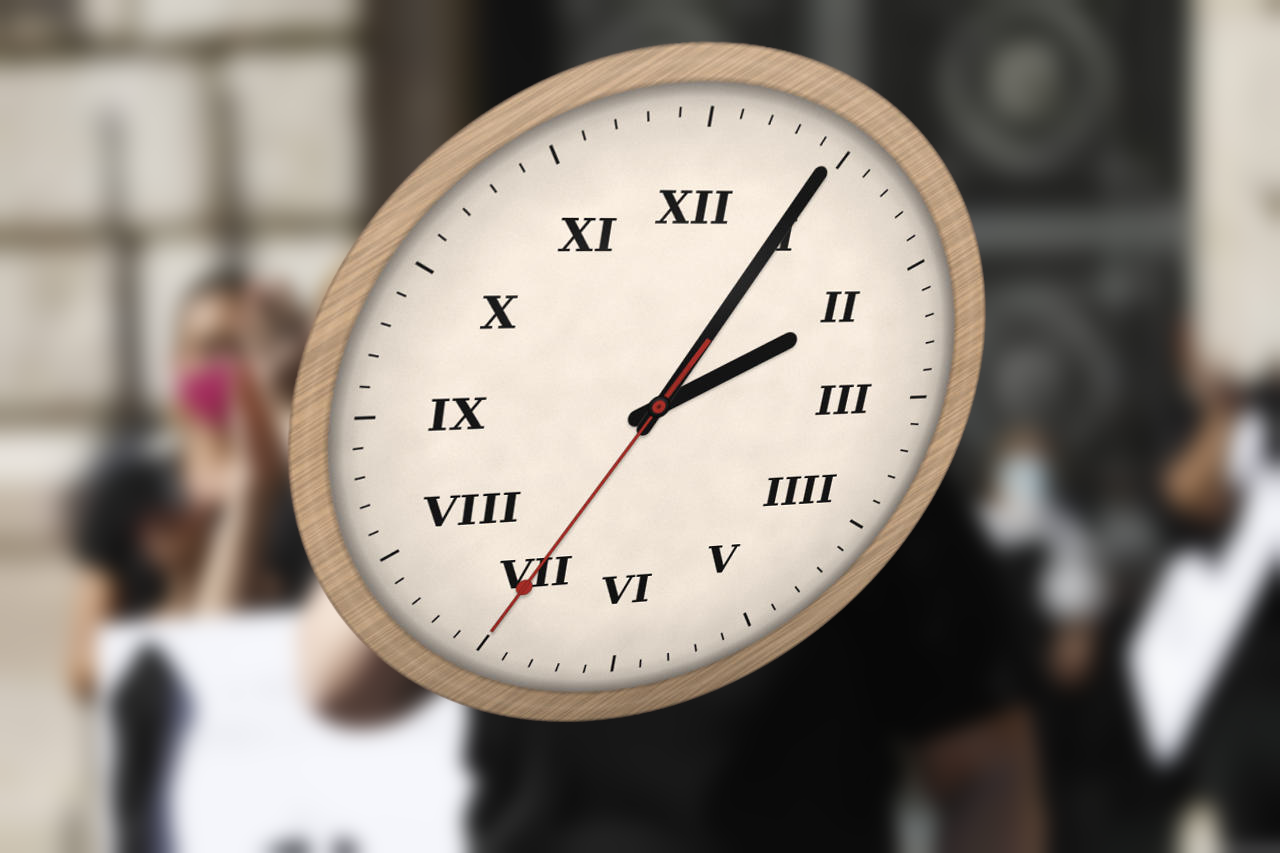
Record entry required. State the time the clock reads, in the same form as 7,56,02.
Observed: 2,04,35
